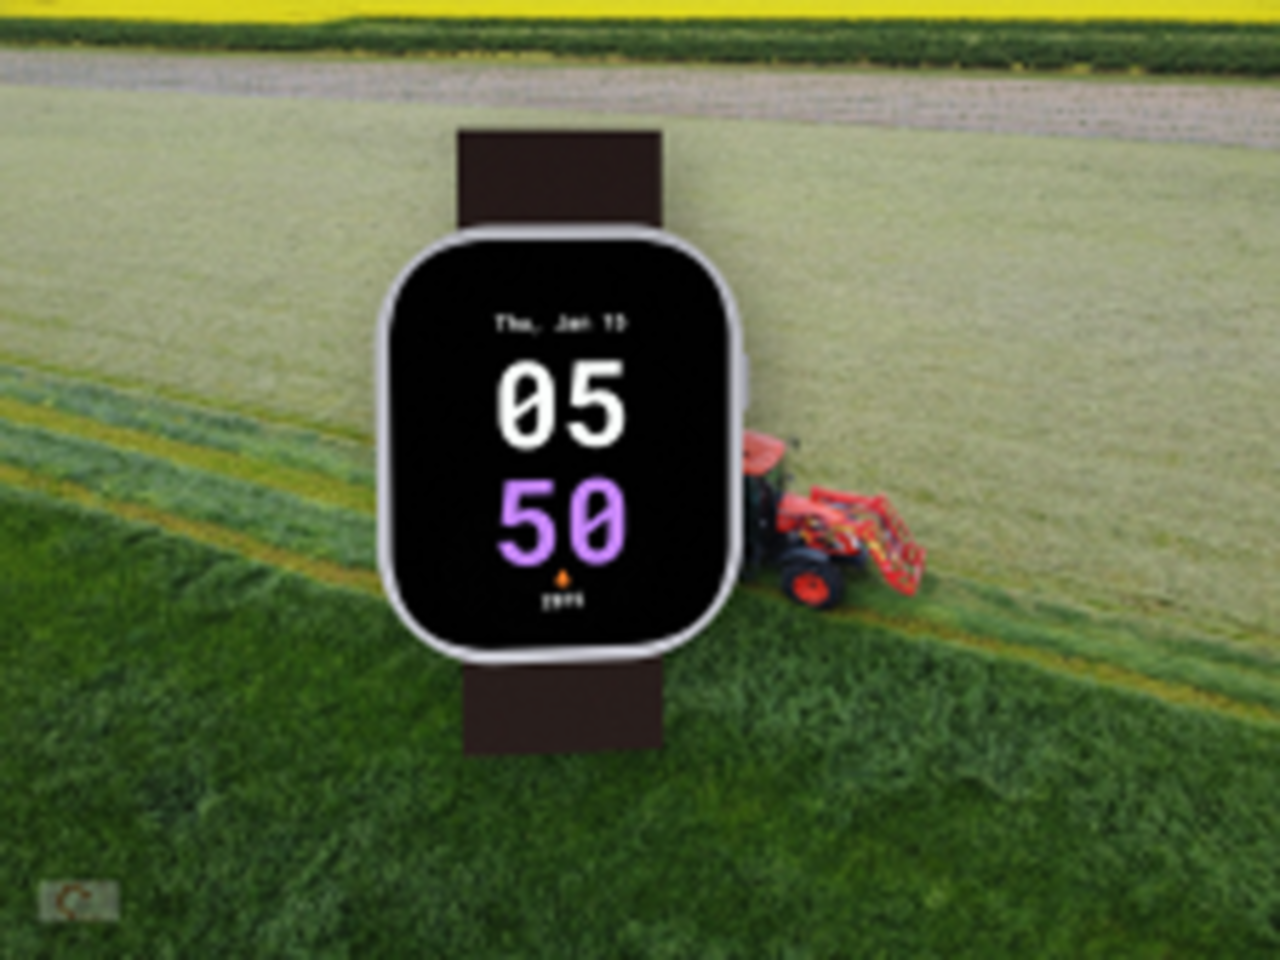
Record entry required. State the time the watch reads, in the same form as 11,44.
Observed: 5,50
